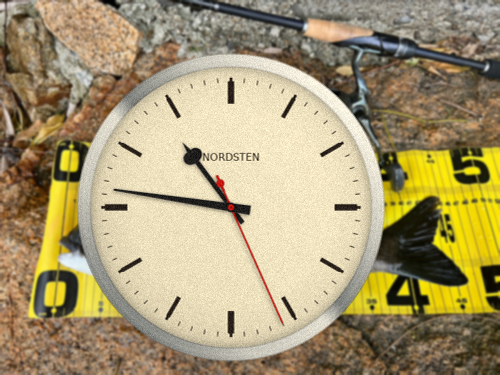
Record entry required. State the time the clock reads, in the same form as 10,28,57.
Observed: 10,46,26
